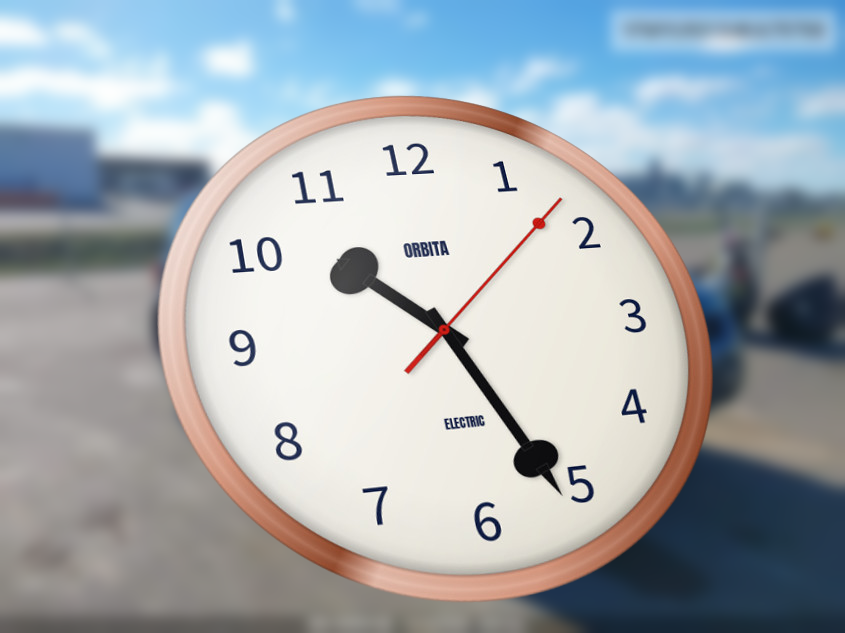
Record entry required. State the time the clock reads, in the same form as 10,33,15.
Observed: 10,26,08
